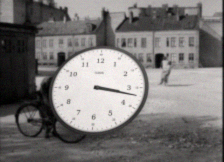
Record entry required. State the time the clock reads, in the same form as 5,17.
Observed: 3,17
